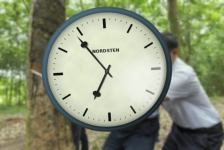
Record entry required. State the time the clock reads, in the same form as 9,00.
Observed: 6,54
